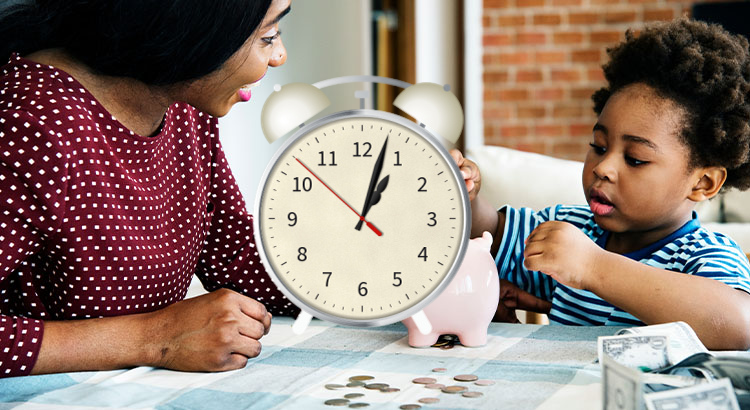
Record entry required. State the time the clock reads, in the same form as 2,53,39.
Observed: 1,02,52
